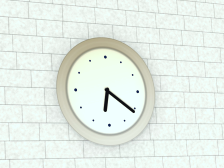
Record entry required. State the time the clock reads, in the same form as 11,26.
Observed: 6,21
